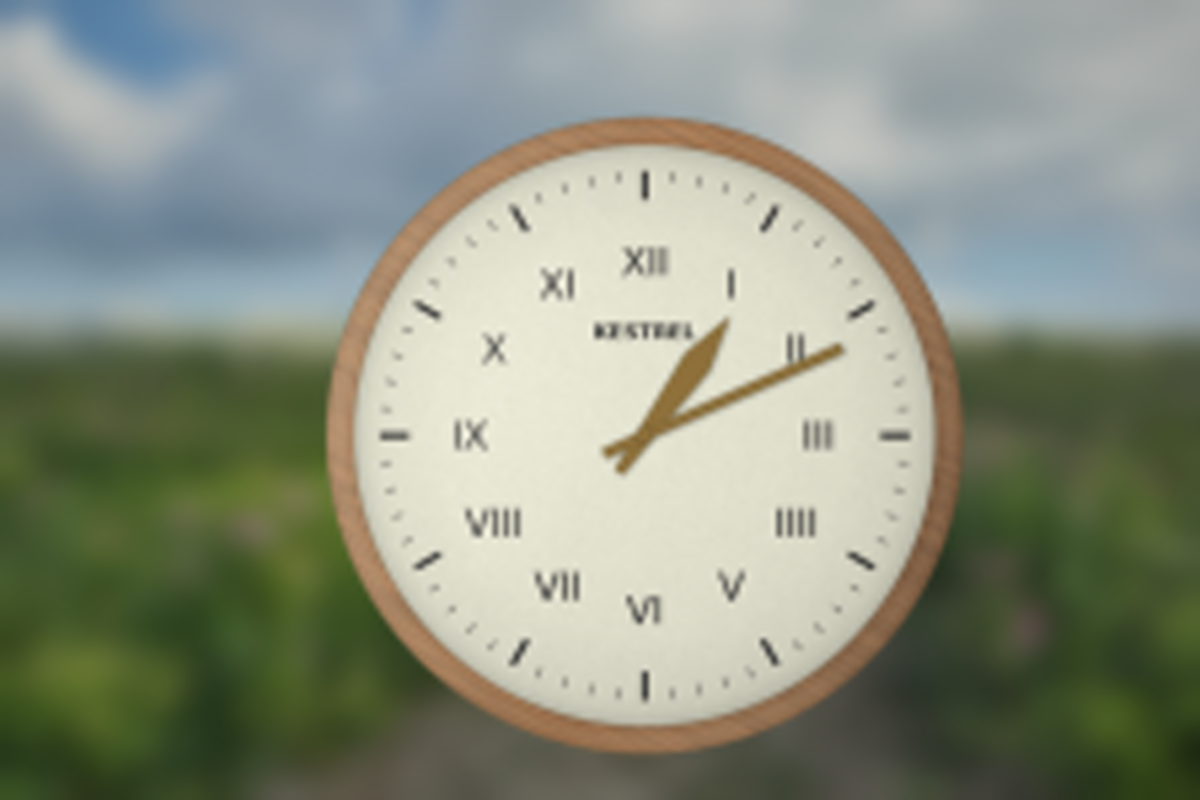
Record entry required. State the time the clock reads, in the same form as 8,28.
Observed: 1,11
